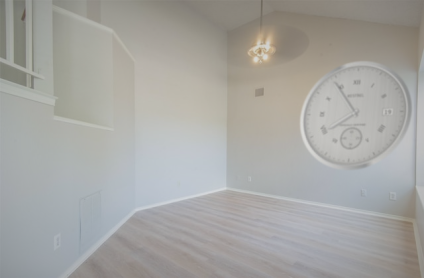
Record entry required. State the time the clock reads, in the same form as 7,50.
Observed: 7,54
